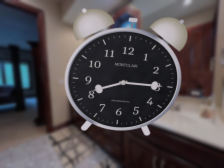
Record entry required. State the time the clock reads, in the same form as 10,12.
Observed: 8,15
